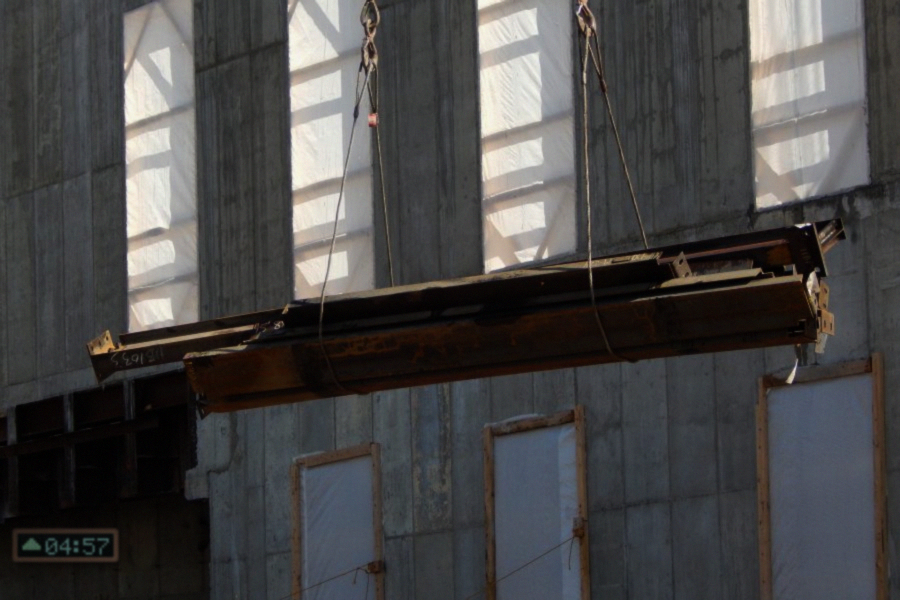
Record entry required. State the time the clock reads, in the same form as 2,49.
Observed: 4,57
